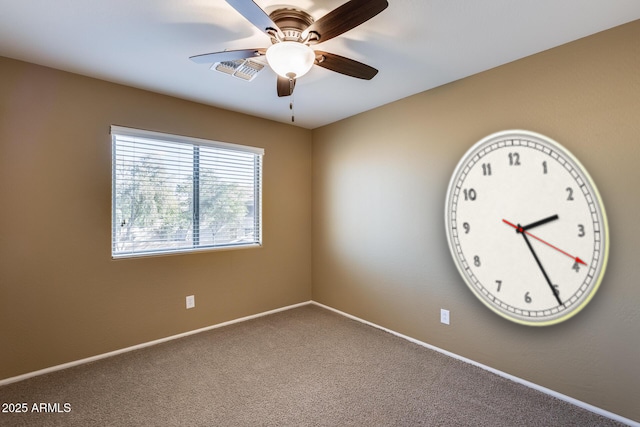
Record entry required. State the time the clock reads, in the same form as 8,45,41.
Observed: 2,25,19
